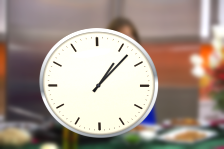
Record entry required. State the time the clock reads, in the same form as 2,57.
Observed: 1,07
